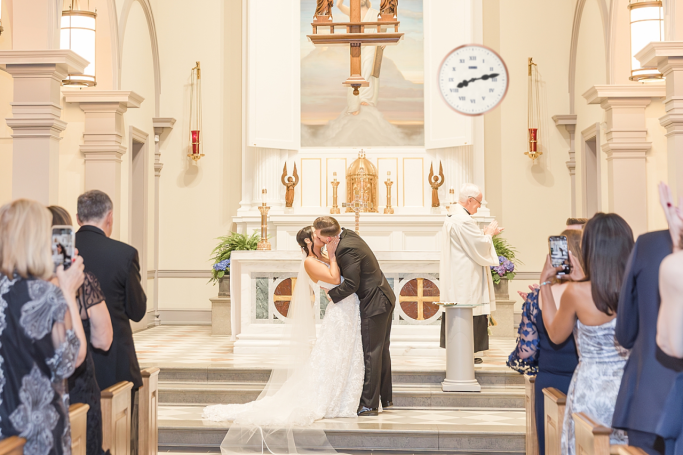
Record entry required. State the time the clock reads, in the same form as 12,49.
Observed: 8,13
